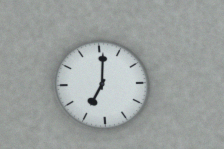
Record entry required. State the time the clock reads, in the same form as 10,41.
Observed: 7,01
